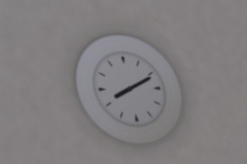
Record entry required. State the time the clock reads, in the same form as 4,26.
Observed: 8,11
